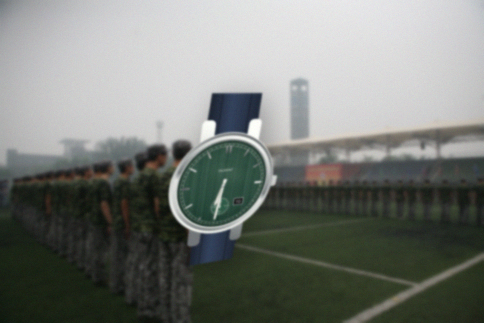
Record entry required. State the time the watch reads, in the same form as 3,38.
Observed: 6,31
